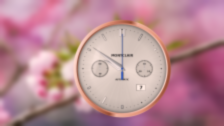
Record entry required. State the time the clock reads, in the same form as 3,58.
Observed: 9,51
